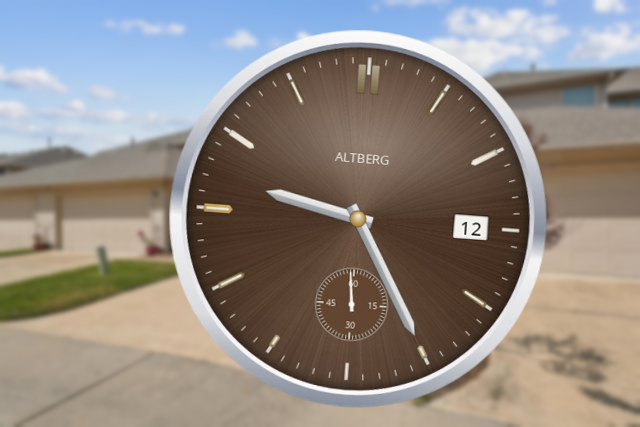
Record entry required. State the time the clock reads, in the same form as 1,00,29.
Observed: 9,24,59
